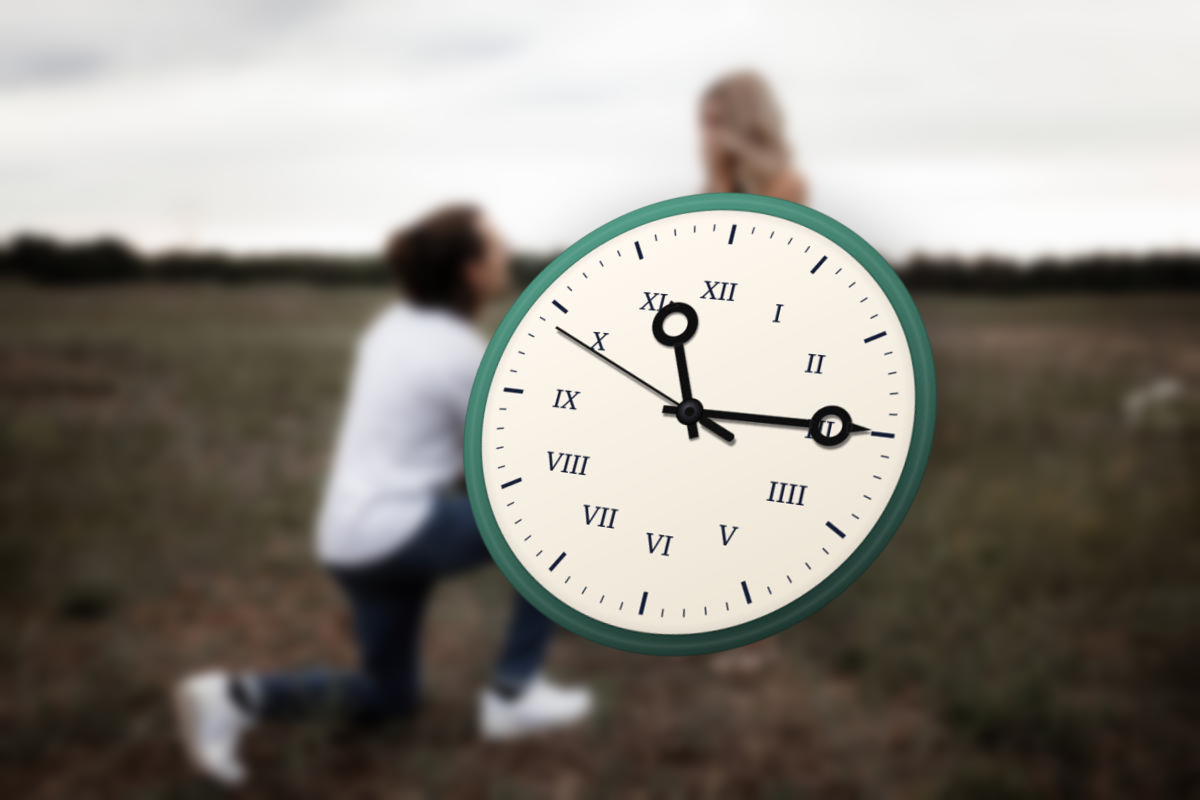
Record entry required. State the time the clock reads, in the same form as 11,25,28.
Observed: 11,14,49
